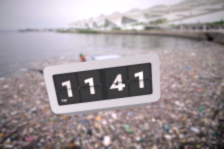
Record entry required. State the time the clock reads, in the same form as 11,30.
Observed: 11,41
